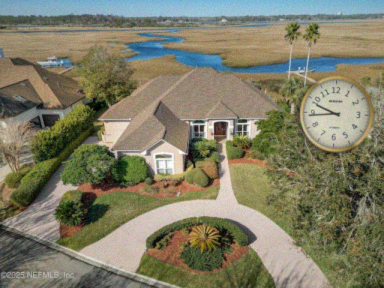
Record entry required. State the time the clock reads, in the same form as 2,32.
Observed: 9,44
